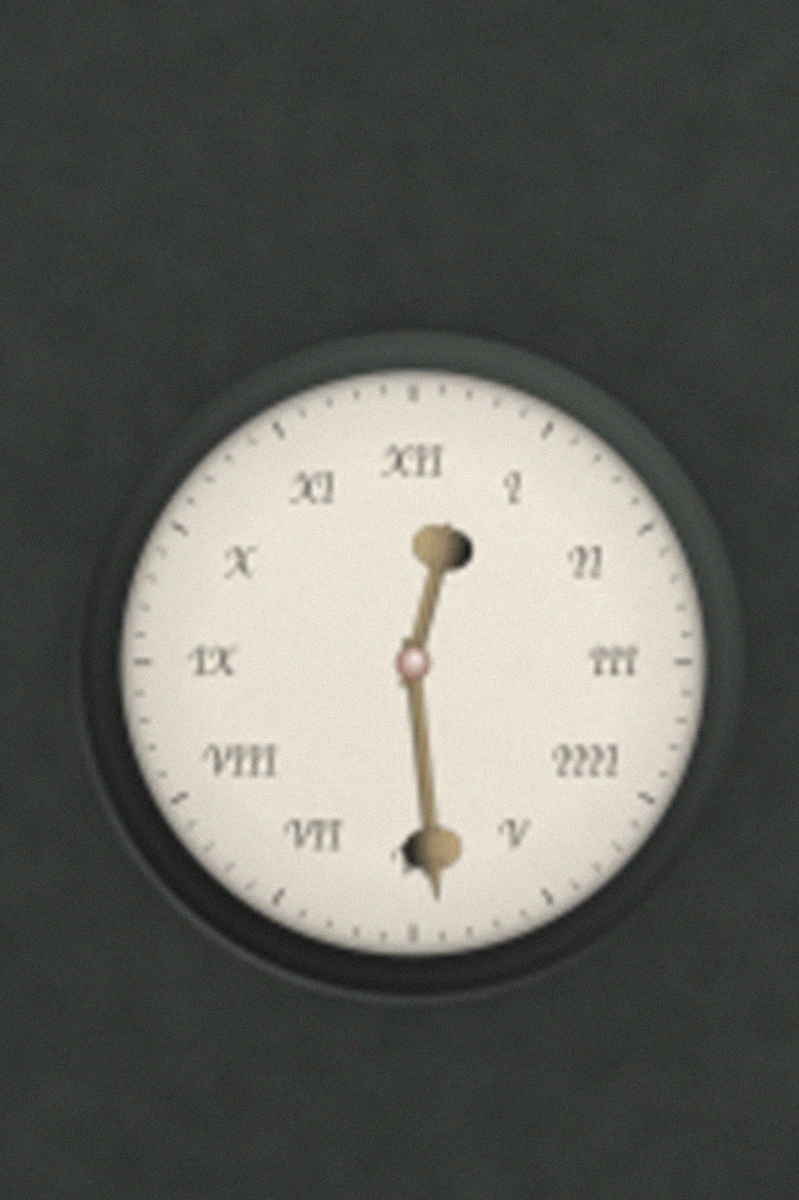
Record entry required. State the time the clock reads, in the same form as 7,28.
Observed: 12,29
